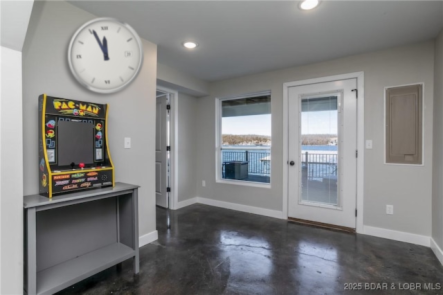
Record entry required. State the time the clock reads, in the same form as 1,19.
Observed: 11,56
